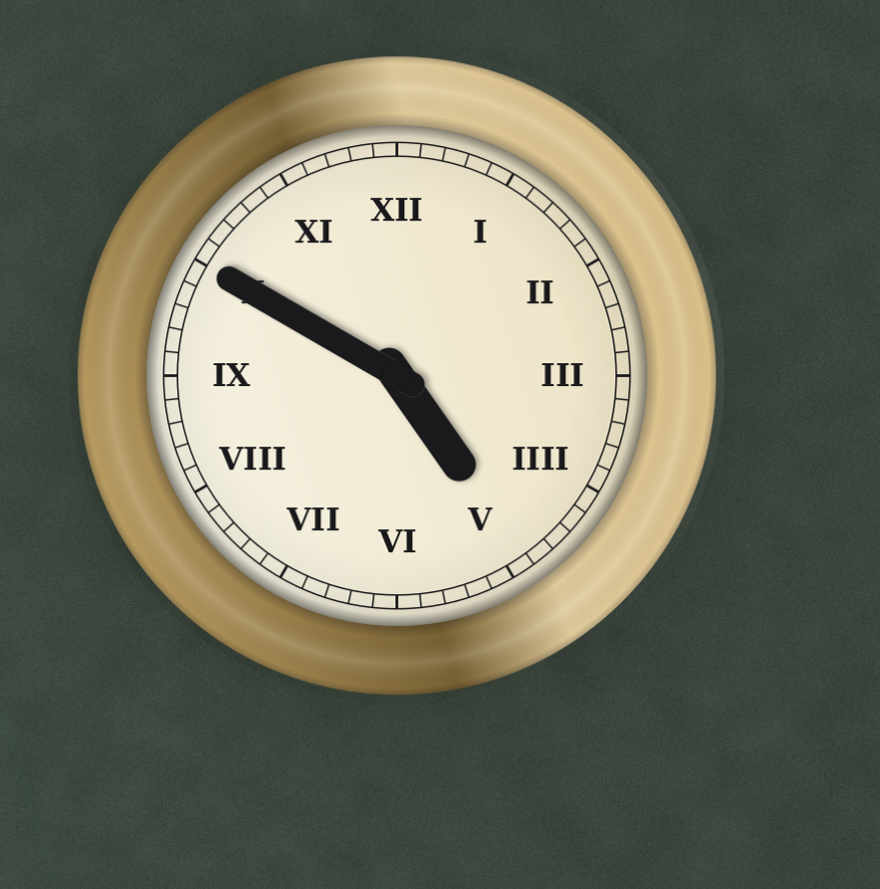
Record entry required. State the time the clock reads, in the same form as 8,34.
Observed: 4,50
